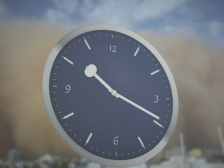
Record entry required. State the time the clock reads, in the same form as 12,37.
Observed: 10,19
